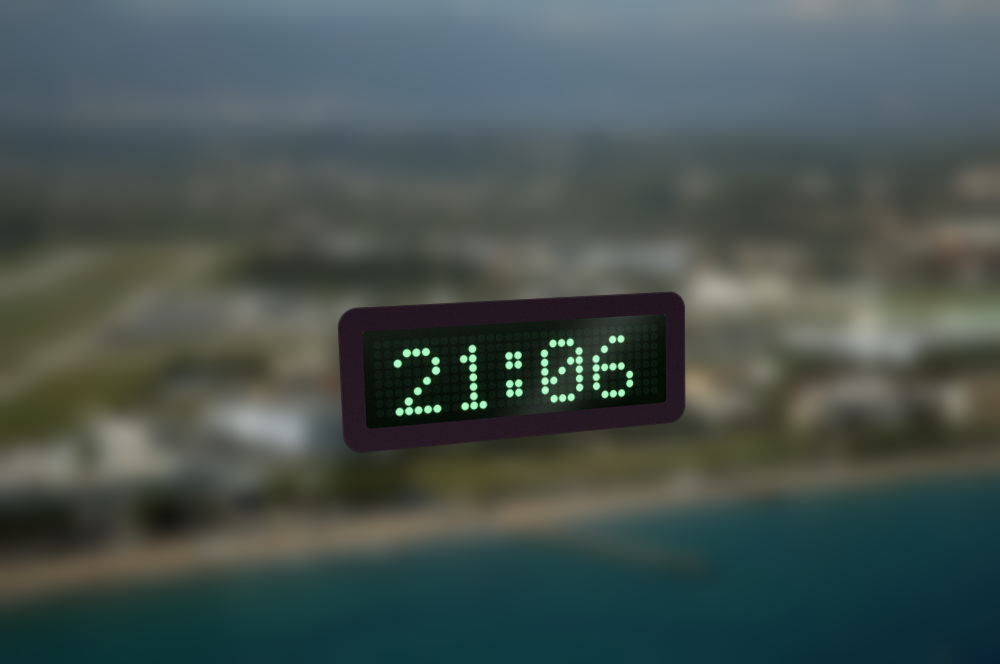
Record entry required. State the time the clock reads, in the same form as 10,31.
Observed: 21,06
